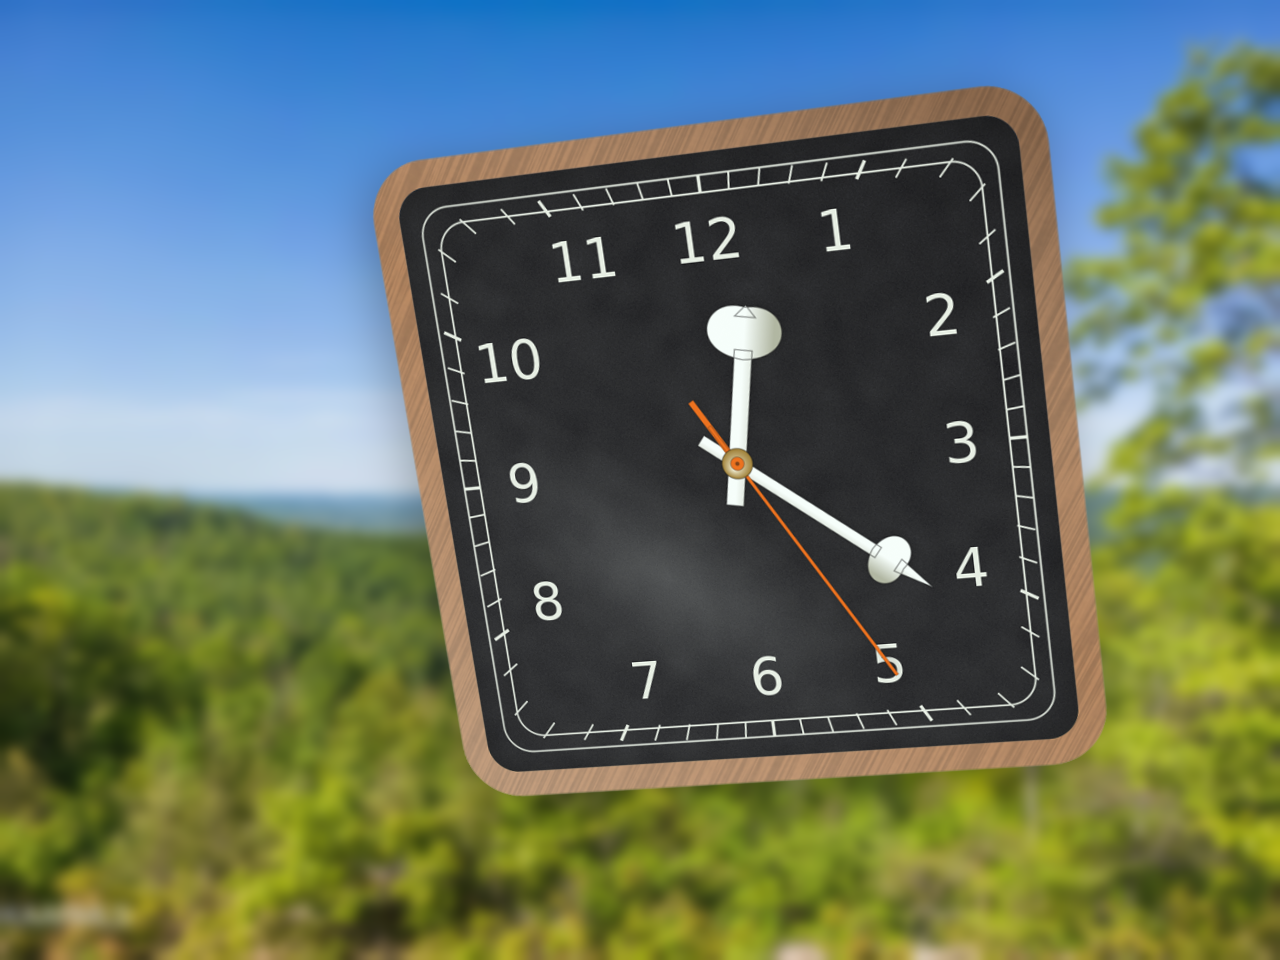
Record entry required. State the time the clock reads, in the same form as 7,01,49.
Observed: 12,21,25
